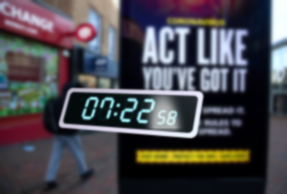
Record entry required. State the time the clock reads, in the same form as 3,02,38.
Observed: 7,22,58
